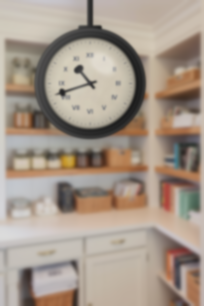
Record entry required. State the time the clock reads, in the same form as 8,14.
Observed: 10,42
